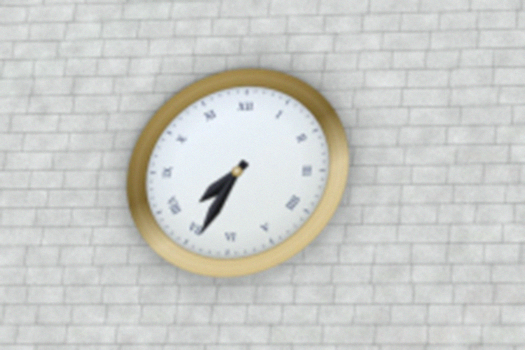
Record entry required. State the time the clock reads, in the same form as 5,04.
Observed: 7,34
